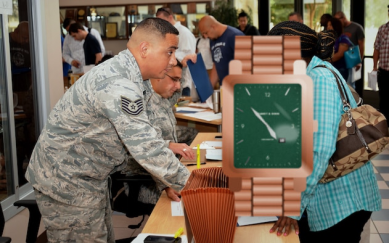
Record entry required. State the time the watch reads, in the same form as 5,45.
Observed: 4,53
